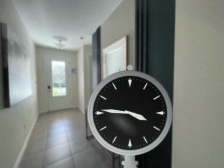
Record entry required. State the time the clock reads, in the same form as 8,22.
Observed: 3,46
